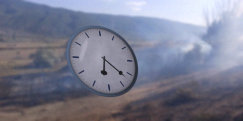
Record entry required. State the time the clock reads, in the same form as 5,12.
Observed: 6,22
